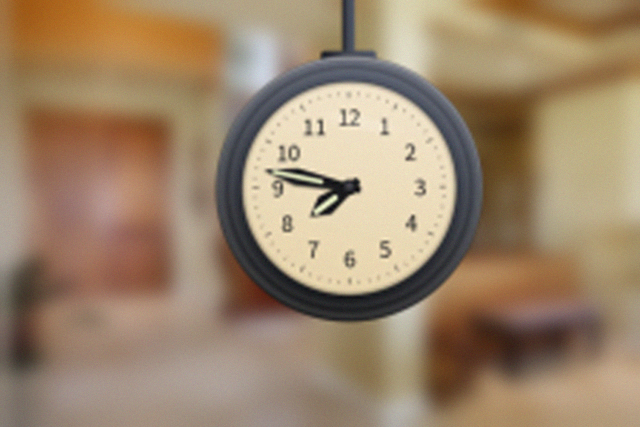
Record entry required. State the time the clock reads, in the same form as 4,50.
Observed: 7,47
